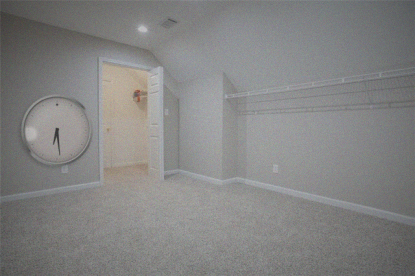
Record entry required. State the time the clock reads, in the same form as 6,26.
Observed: 6,29
